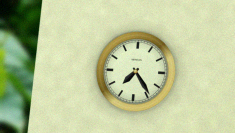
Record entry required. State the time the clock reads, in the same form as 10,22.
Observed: 7,24
